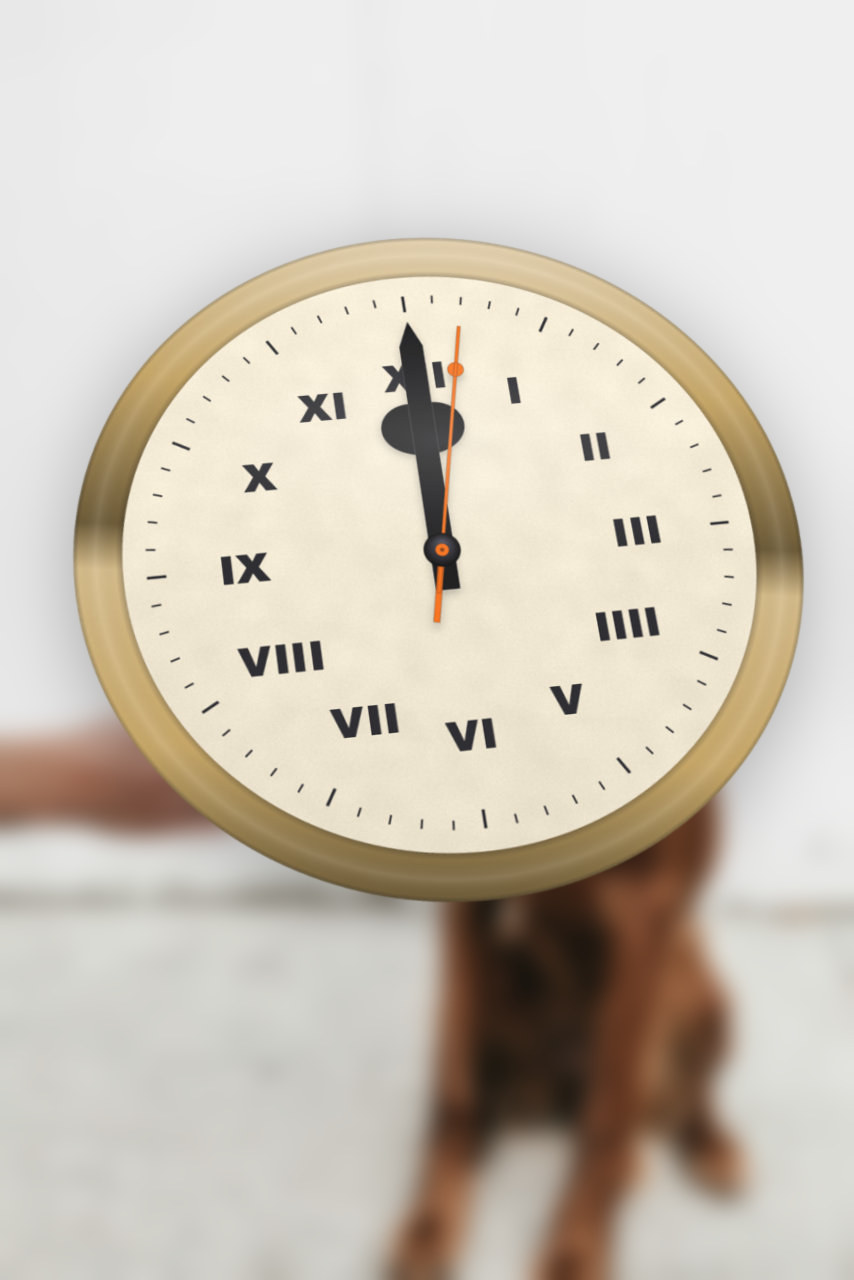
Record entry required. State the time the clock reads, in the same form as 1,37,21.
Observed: 12,00,02
